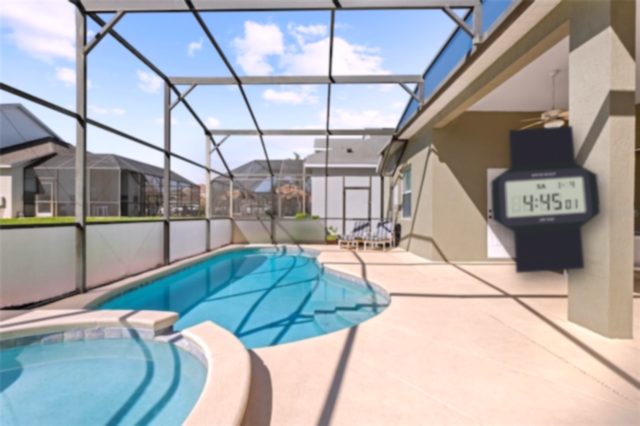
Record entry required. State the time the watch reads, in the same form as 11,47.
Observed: 4,45
